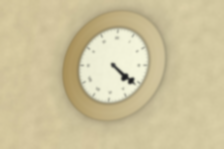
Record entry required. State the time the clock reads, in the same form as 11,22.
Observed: 4,21
